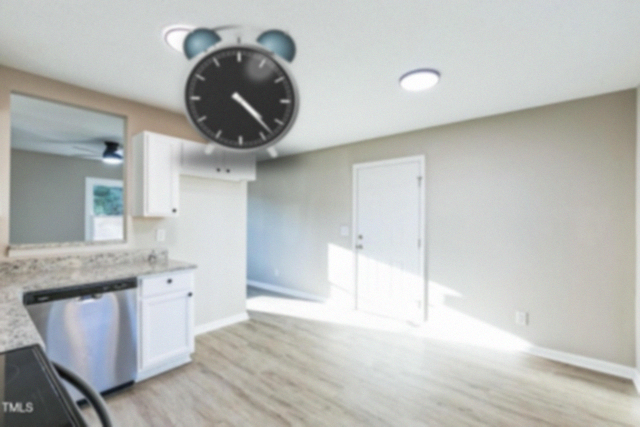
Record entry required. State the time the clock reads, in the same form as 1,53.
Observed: 4,23
